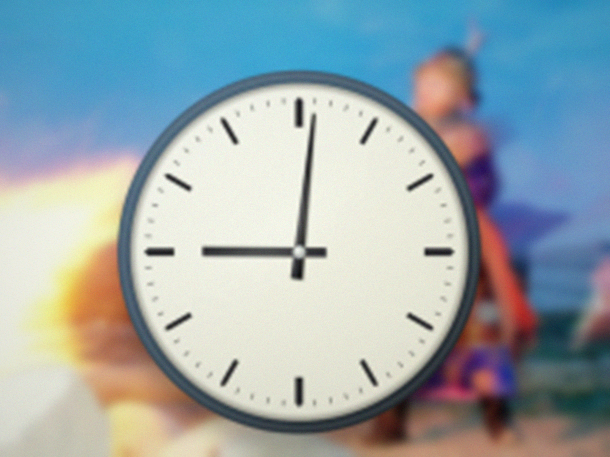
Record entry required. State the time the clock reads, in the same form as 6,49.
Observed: 9,01
